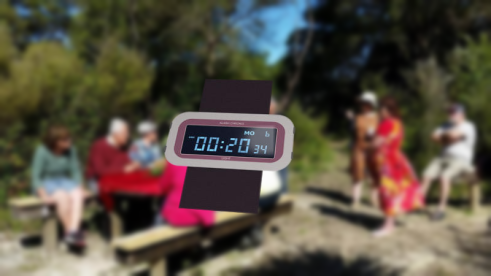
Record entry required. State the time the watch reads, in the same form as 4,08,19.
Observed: 0,20,34
